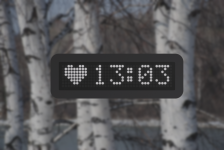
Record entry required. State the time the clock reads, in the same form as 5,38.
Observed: 13,03
